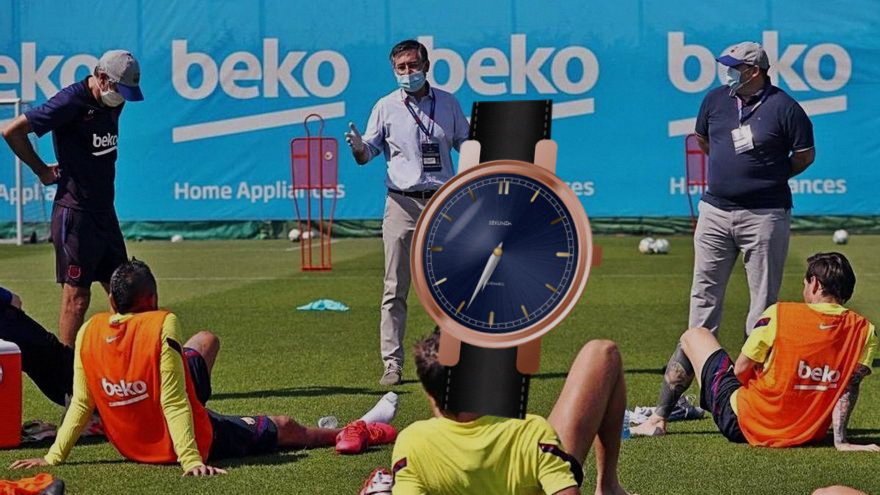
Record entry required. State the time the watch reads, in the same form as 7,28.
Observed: 6,34
